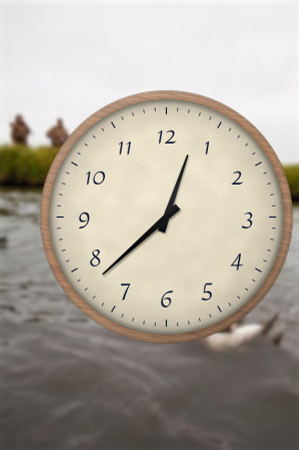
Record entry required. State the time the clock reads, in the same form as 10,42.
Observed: 12,38
